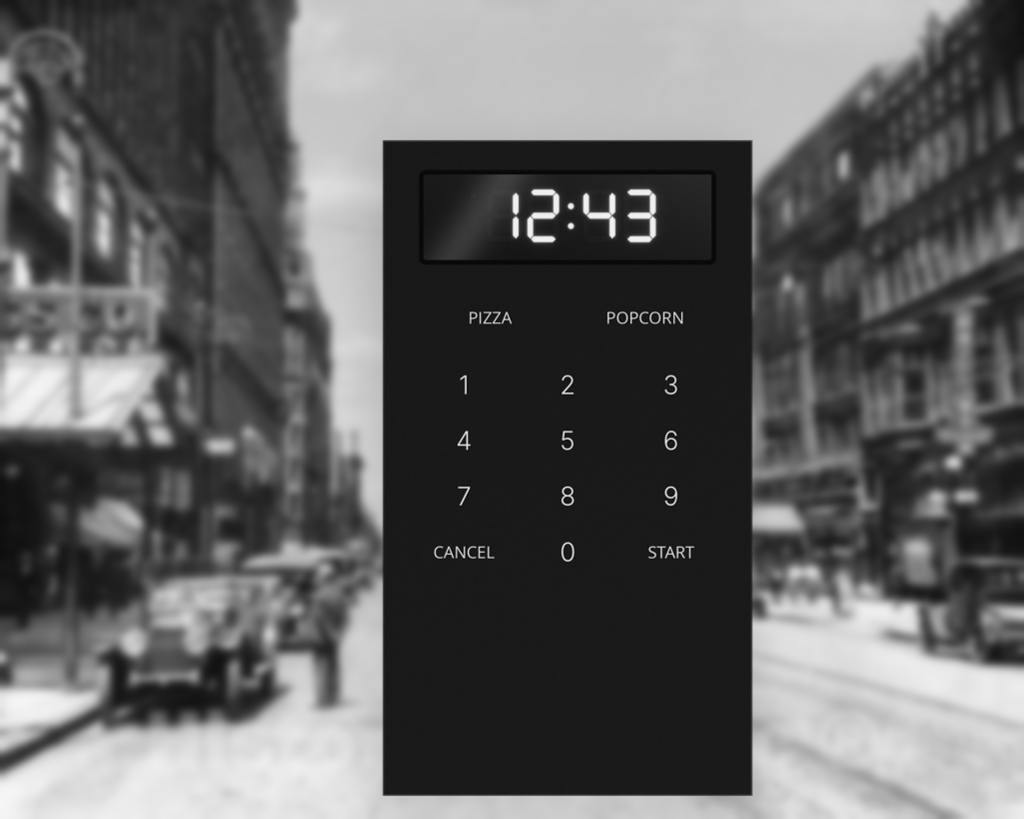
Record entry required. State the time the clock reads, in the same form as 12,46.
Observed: 12,43
